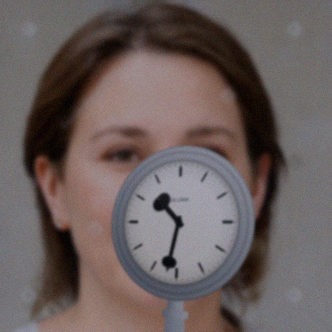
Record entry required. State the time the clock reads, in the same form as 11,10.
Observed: 10,32
